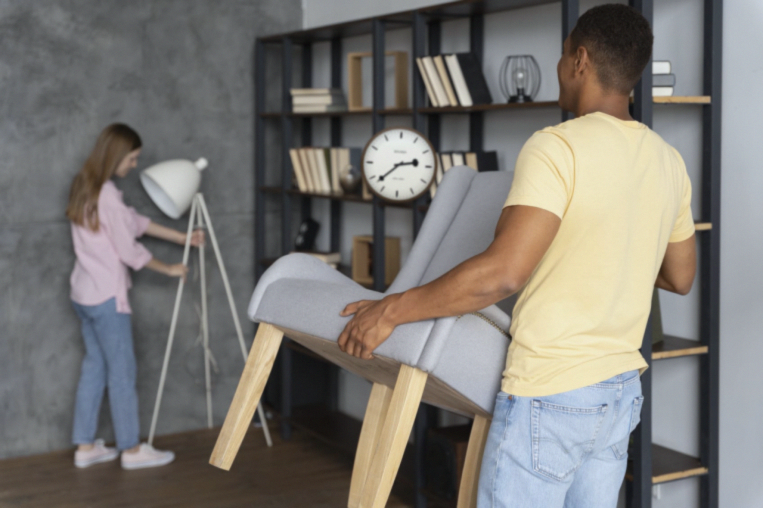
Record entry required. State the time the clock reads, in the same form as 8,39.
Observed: 2,38
